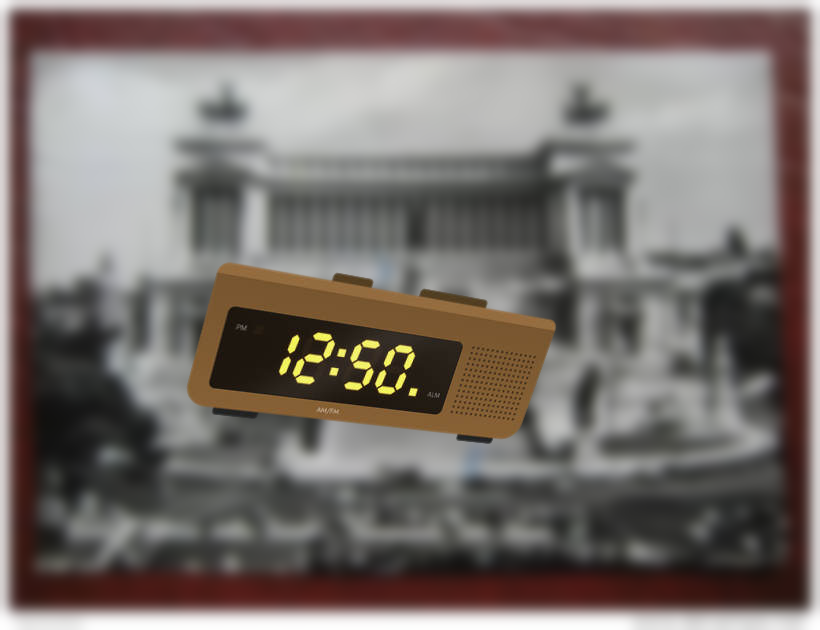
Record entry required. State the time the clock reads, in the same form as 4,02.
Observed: 12,50
